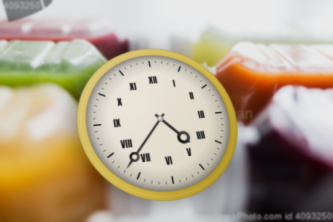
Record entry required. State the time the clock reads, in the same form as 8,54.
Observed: 4,37
